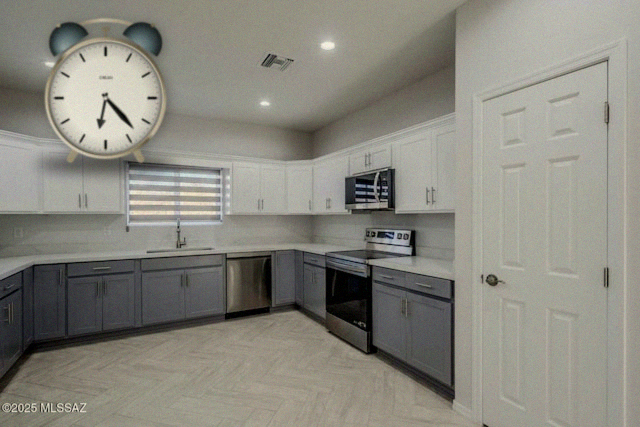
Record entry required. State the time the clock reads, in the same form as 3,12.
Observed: 6,23
